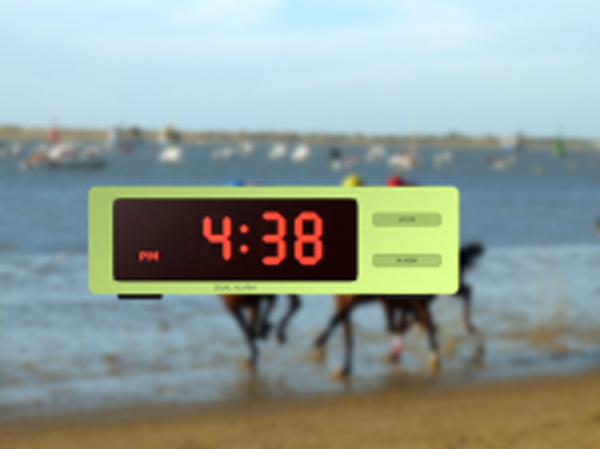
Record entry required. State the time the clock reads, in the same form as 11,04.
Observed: 4,38
